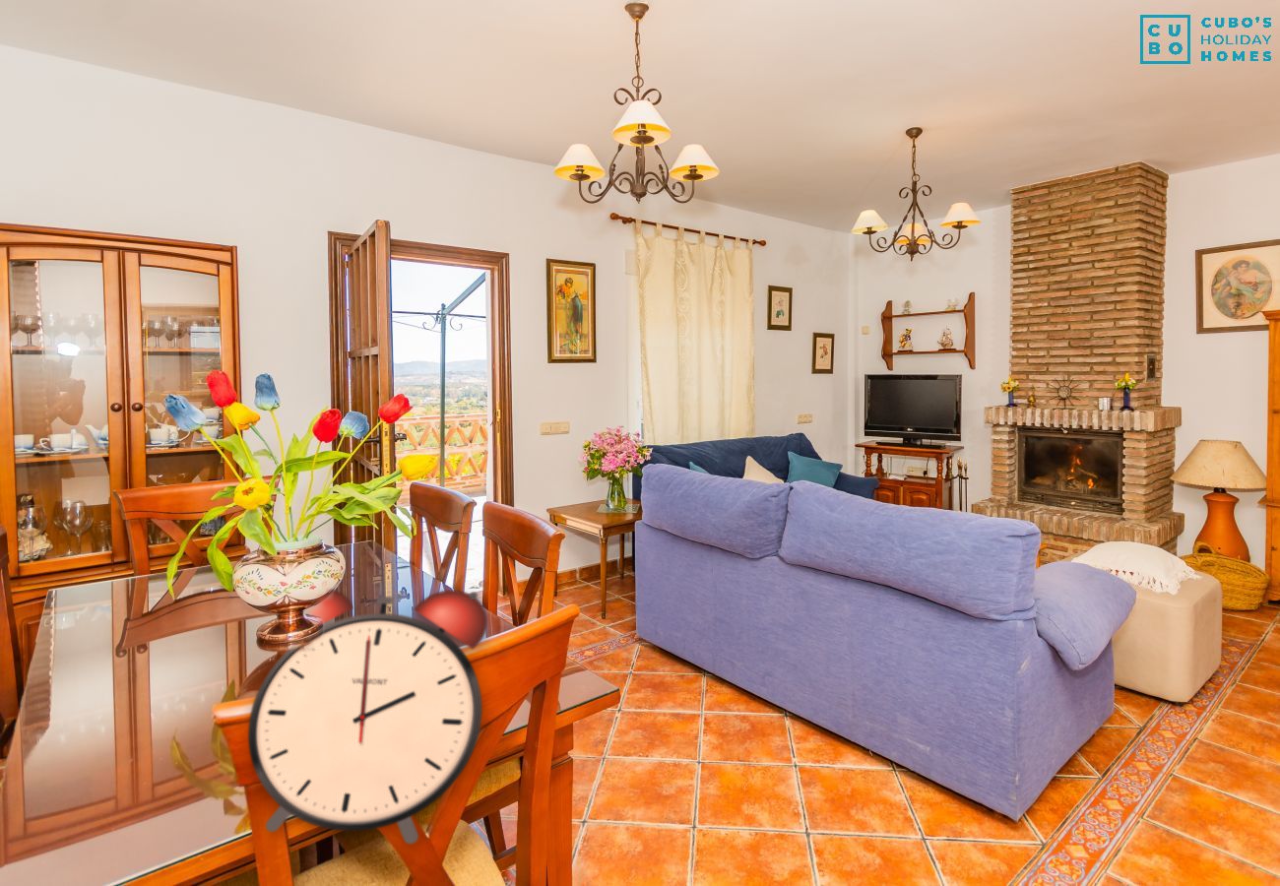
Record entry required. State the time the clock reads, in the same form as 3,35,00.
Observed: 1,58,59
